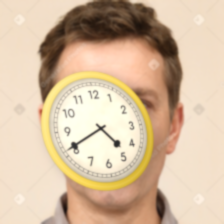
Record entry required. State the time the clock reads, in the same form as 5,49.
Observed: 4,41
